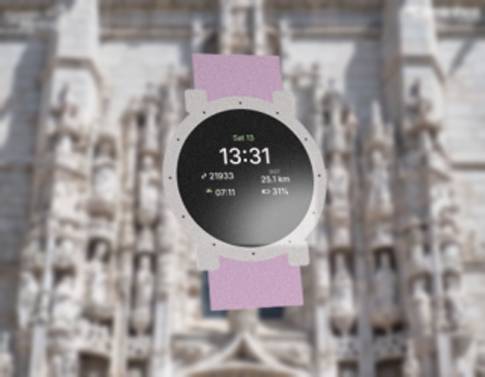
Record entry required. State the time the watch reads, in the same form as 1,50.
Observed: 13,31
